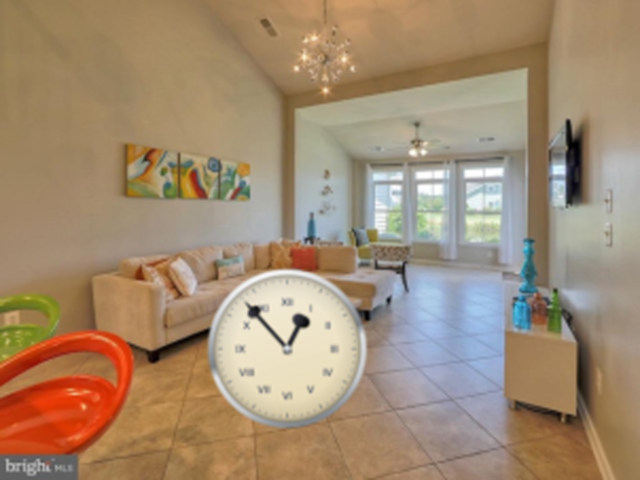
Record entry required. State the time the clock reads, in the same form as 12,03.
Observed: 12,53
